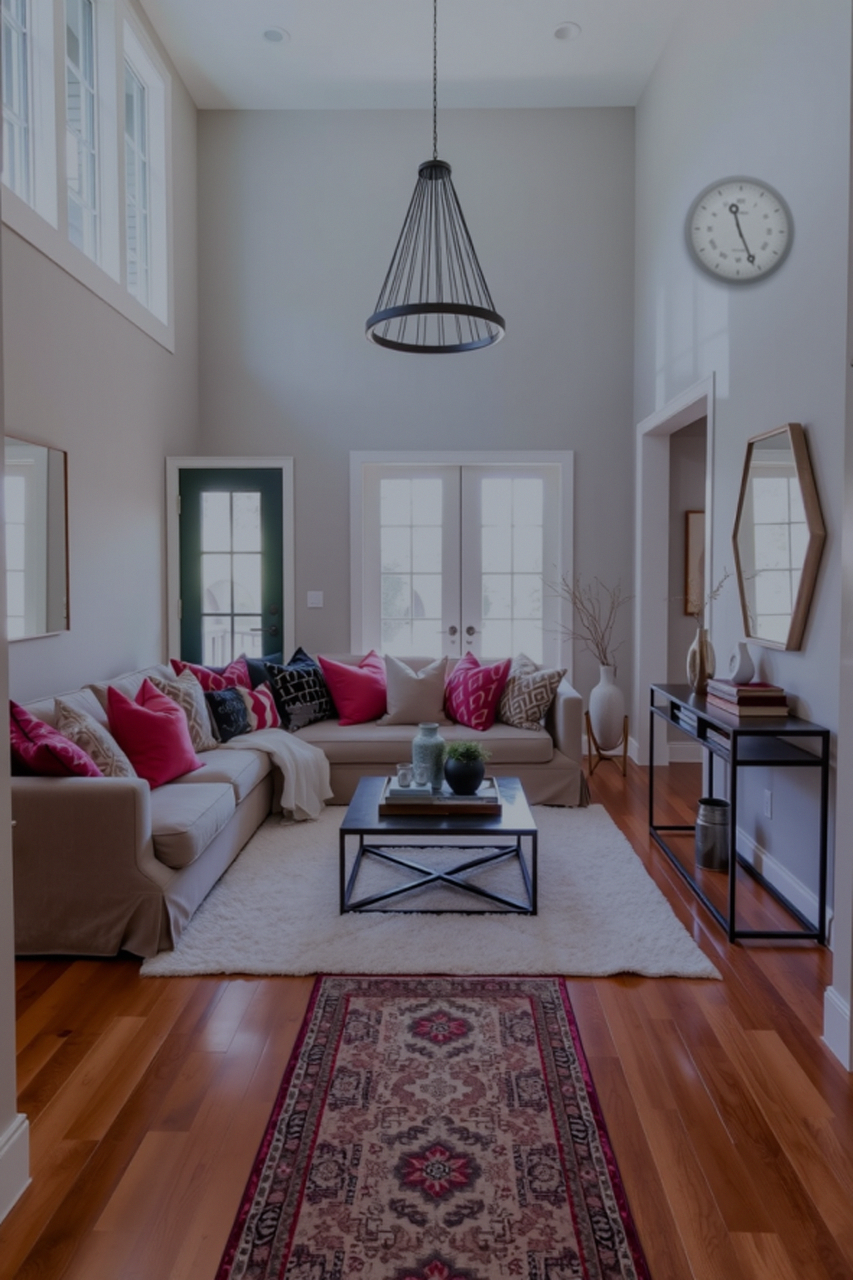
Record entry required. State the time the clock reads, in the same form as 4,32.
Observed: 11,26
